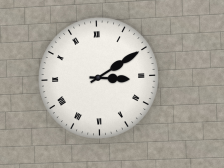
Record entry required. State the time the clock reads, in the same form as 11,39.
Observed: 3,10
